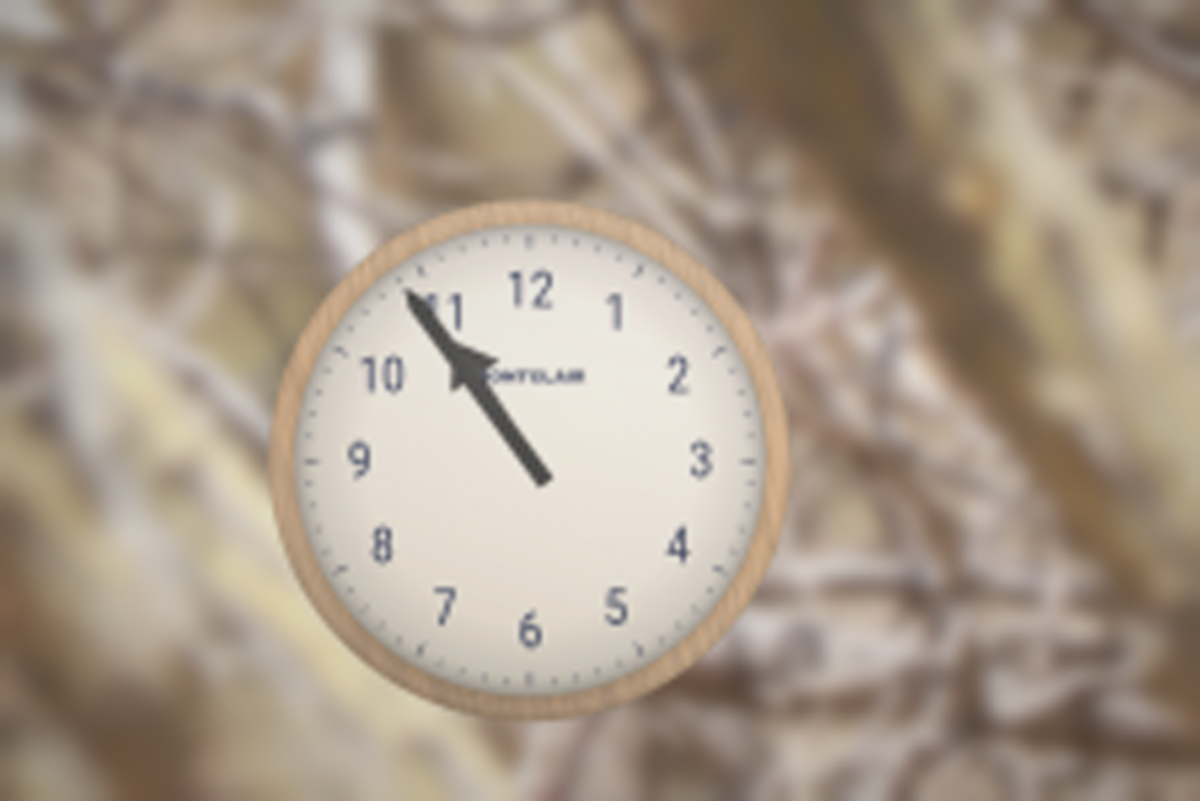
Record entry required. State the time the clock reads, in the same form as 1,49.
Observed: 10,54
